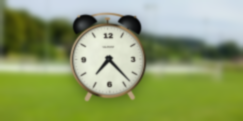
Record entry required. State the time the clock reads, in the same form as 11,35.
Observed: 7,23
